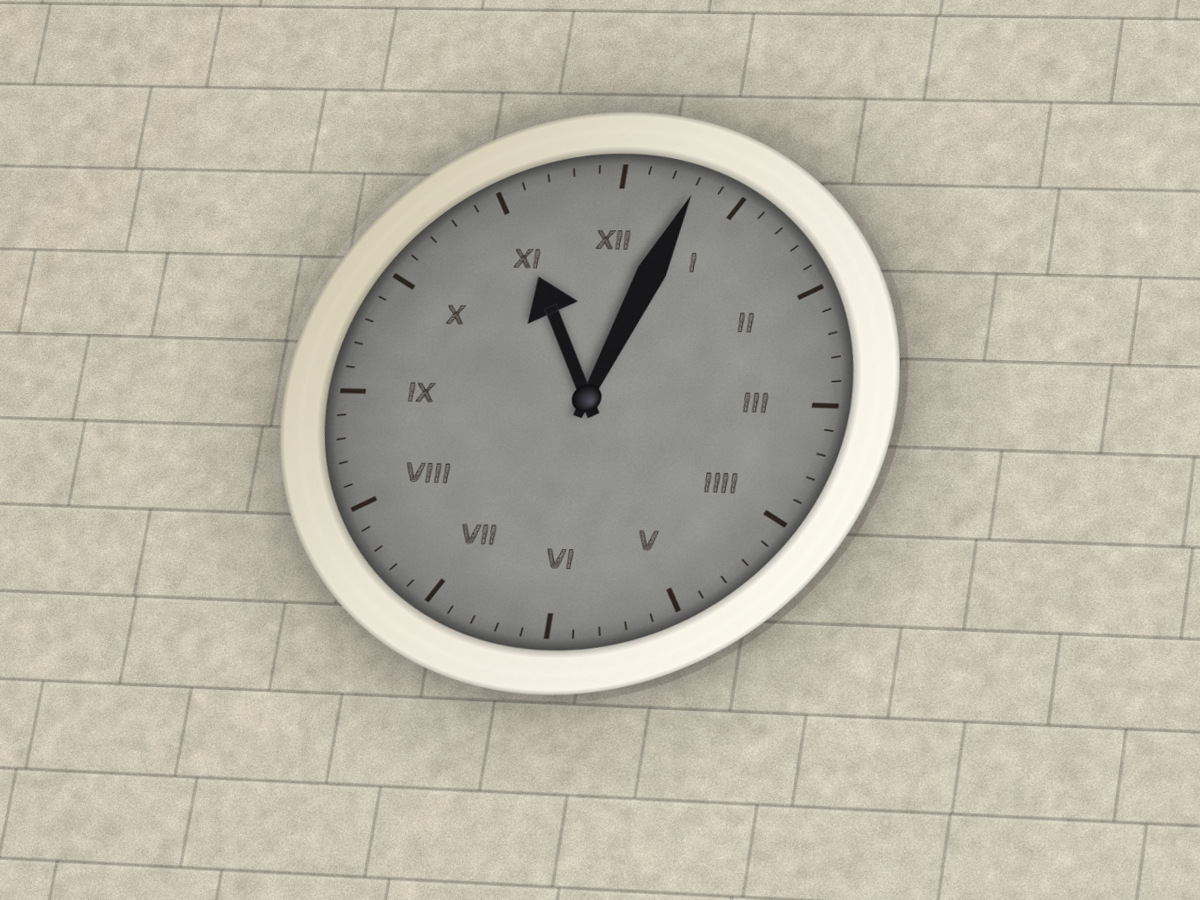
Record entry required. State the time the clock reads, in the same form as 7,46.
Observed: 11,03
